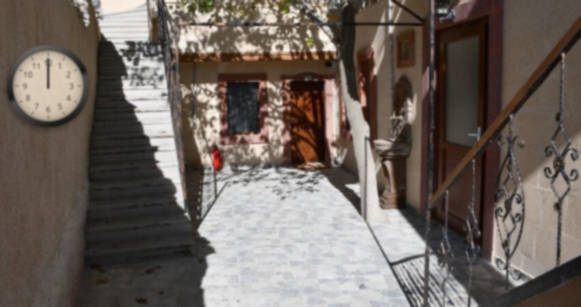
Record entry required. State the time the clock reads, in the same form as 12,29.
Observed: 12,00
